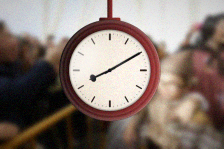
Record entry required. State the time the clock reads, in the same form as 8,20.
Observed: 8,10
